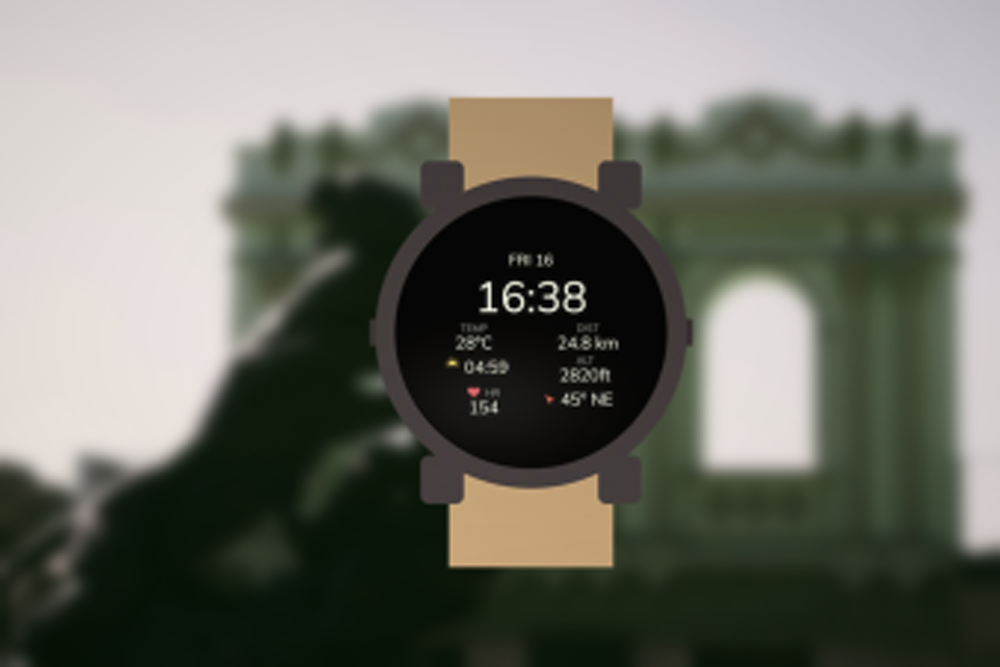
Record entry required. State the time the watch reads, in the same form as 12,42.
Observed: 16,38
